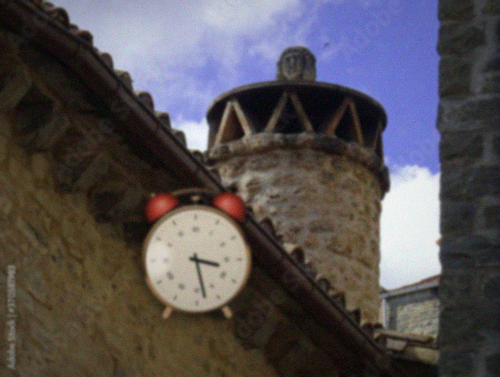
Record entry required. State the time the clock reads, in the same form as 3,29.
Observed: 3,28
